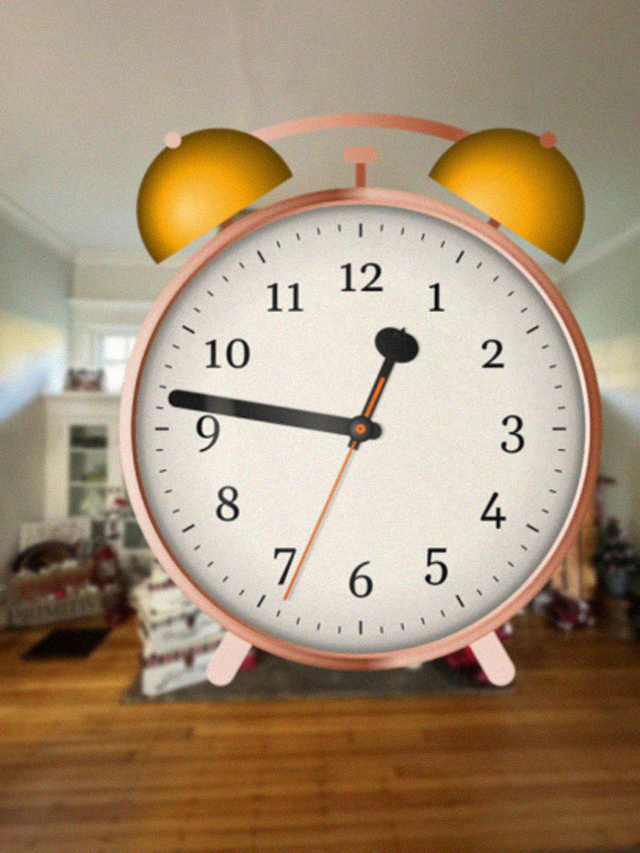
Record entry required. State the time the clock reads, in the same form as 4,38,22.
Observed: 12,46,34
